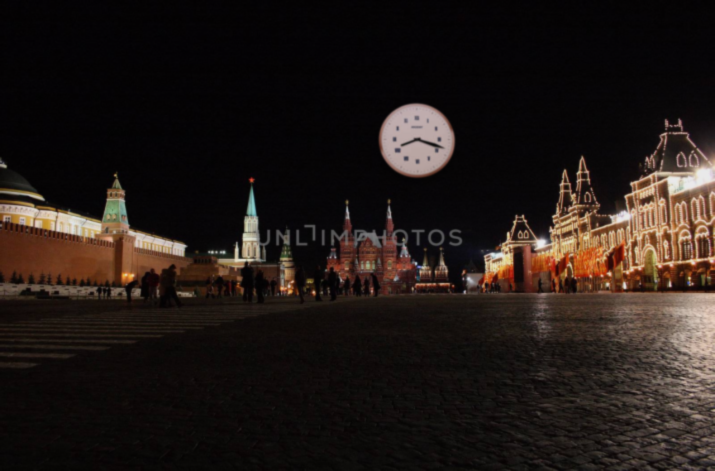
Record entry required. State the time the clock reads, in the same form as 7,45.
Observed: 8,18
